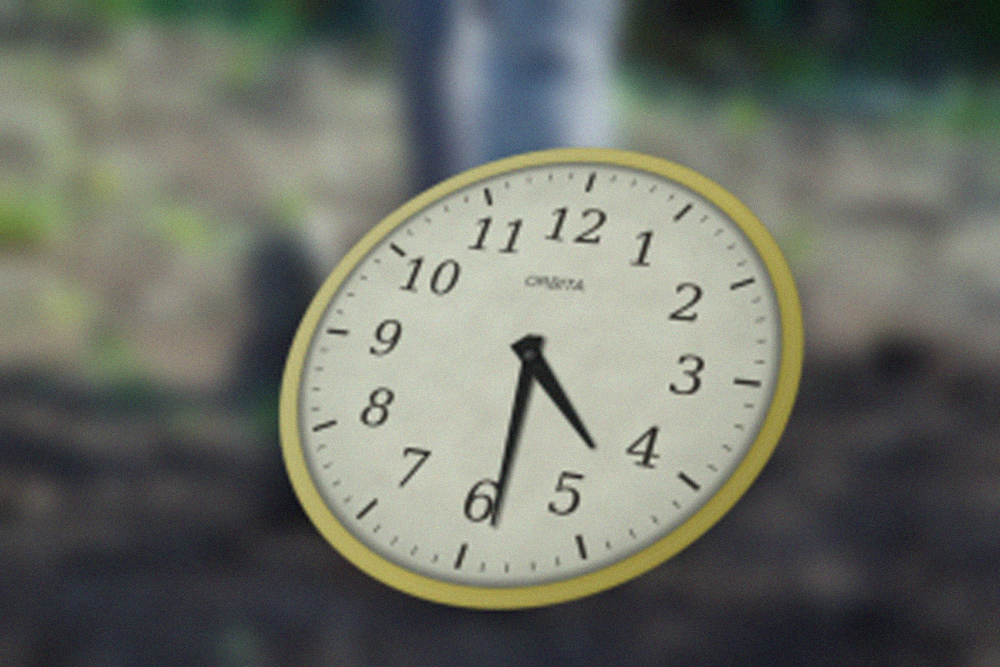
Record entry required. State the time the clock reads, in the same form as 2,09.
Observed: 4,29
